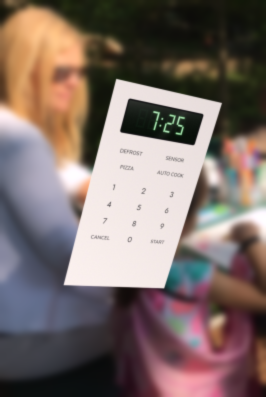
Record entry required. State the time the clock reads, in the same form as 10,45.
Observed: 7,25
